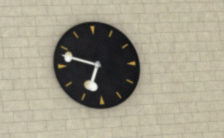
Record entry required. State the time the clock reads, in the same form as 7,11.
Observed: 6,48
